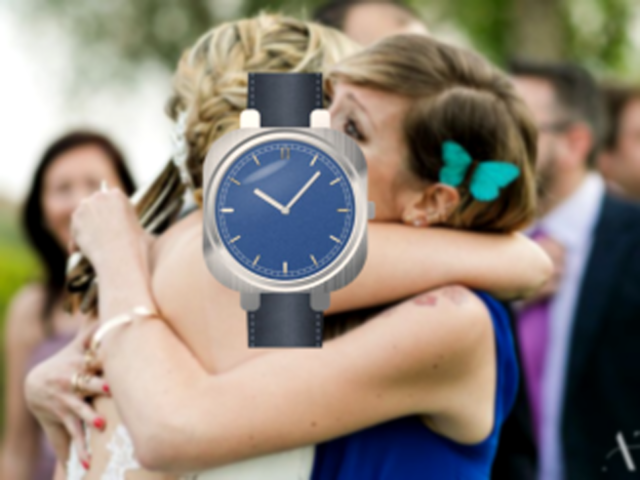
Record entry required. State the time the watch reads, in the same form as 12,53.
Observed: 10,07
